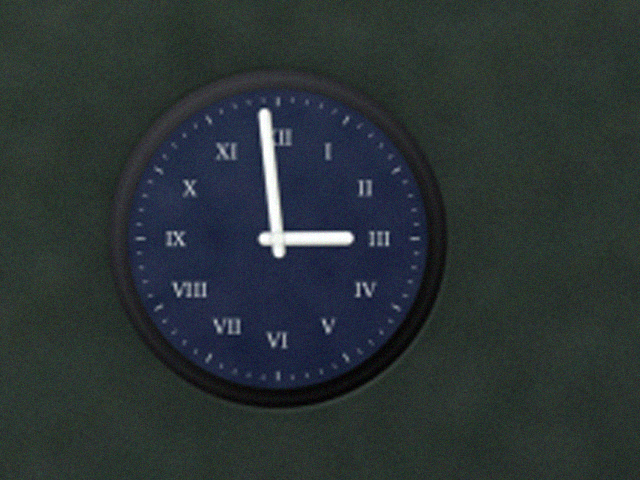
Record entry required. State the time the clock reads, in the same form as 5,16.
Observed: 2,59
